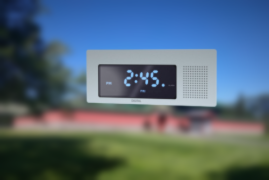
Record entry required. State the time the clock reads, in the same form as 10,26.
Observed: 2,45
